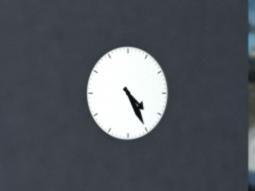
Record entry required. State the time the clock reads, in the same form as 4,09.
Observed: 4,25
